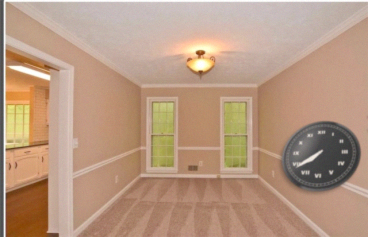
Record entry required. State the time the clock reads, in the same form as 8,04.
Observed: 7,39
